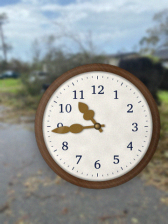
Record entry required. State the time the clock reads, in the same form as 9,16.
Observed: 10,44
